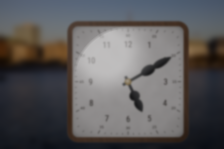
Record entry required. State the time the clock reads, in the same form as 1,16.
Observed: 5,10
